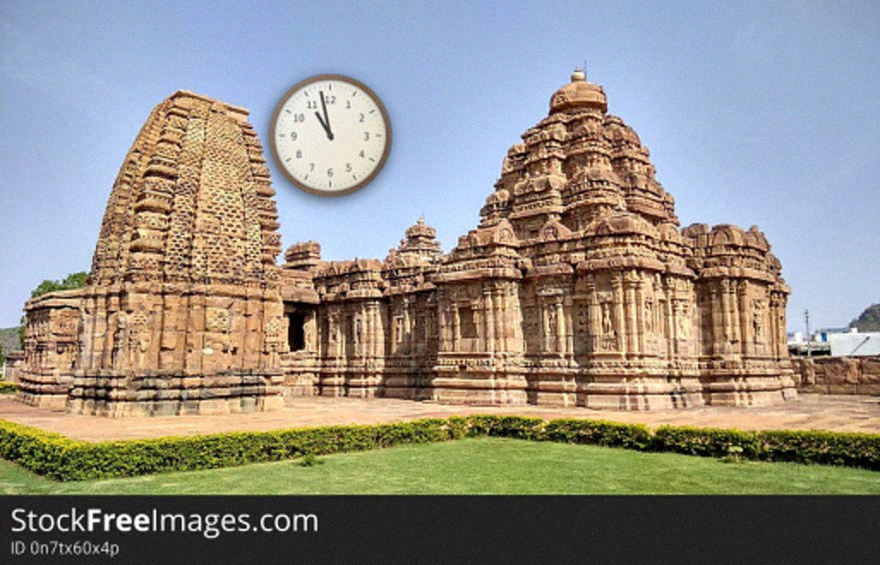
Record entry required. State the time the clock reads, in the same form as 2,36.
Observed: 10,58
